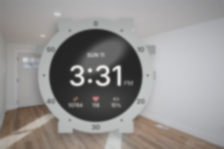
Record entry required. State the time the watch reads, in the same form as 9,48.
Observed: 3,31
